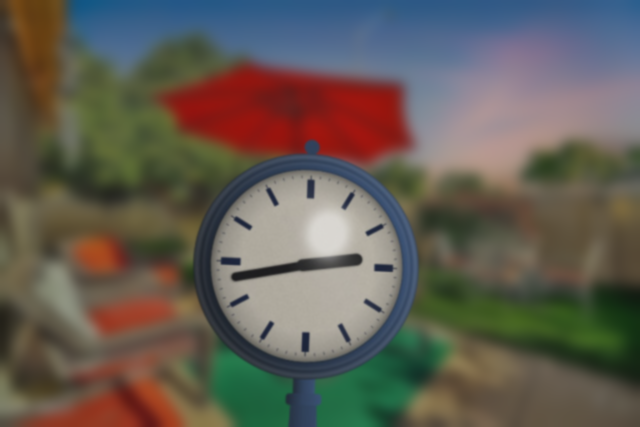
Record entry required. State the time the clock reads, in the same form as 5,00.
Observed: 2,43
